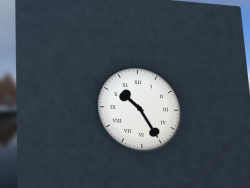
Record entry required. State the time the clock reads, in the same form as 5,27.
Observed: 10,25
